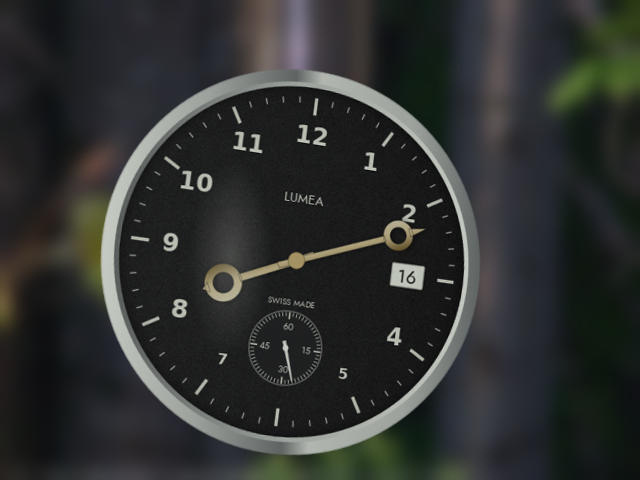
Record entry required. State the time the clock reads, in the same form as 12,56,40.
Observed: 8,11,27
